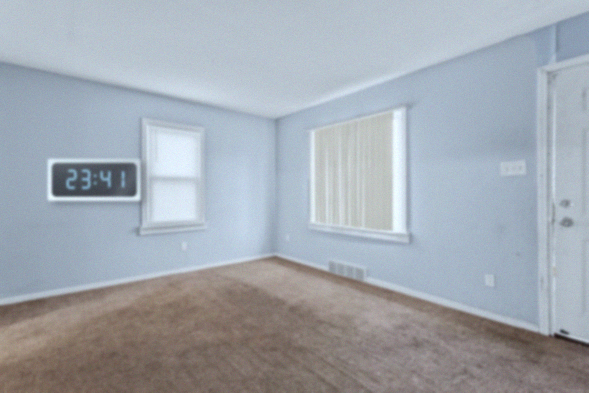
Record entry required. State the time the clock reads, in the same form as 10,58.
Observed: 23,41
